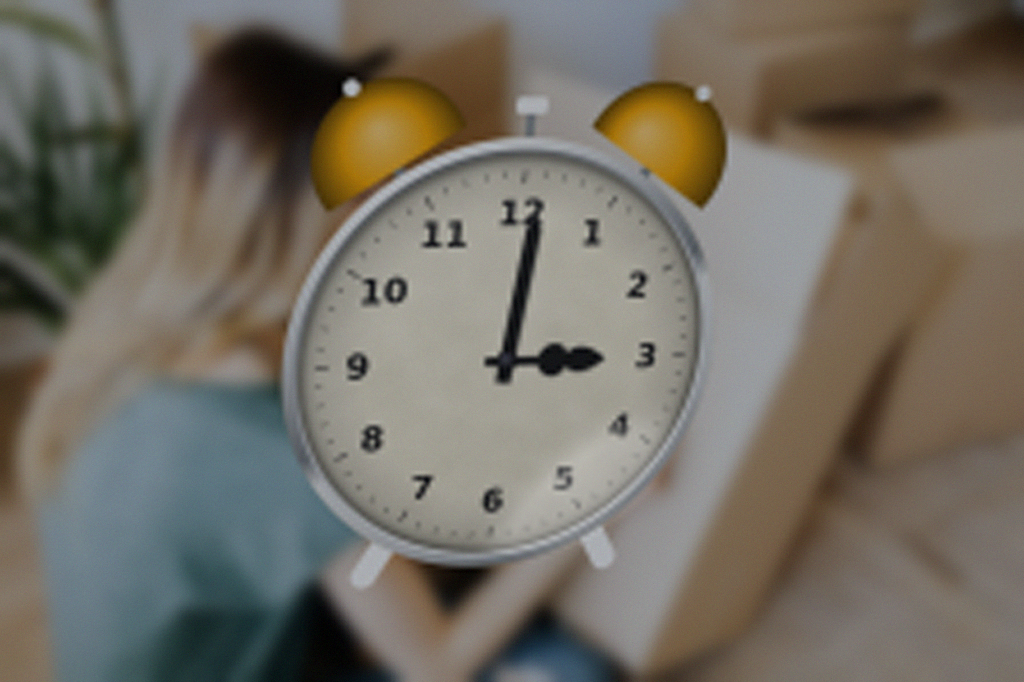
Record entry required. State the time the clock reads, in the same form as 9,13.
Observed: 3,01
